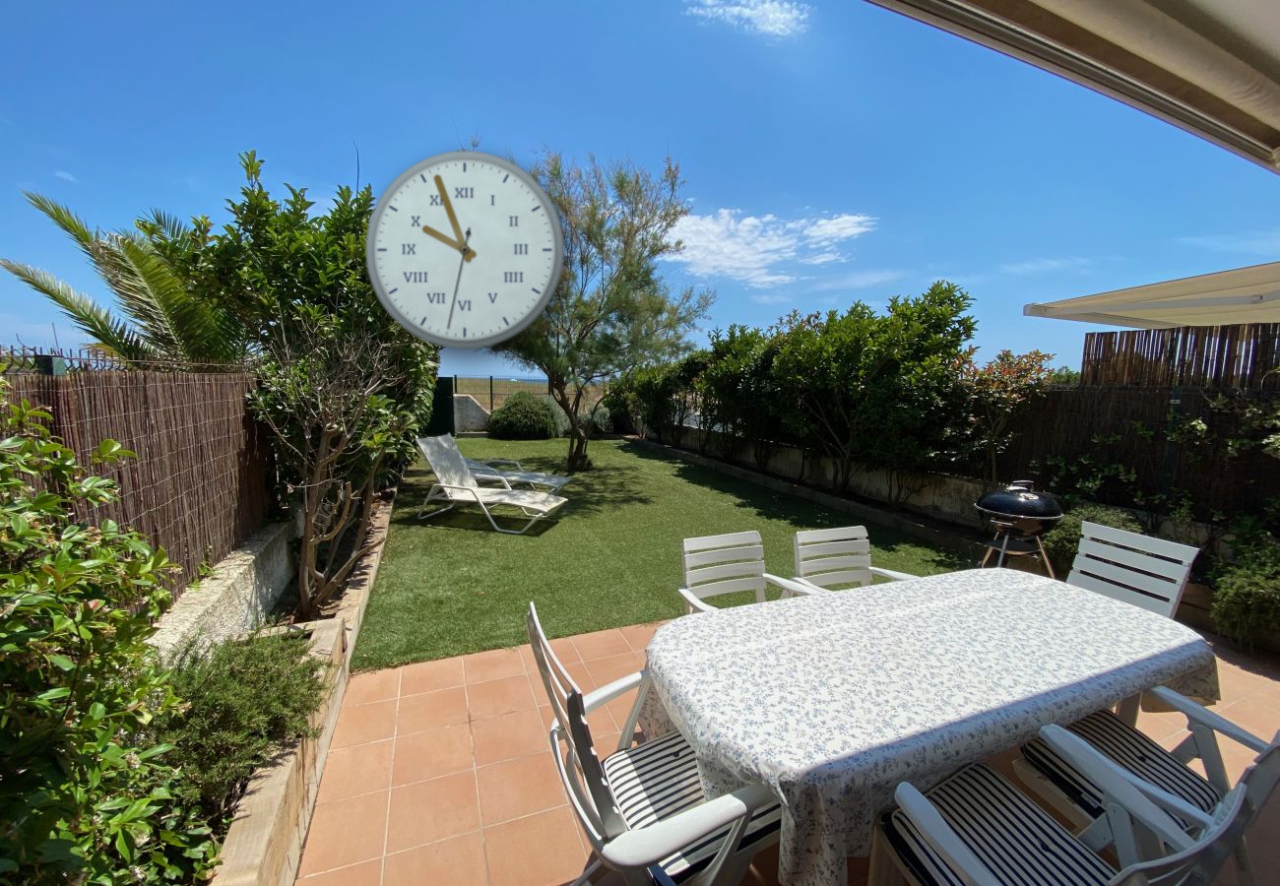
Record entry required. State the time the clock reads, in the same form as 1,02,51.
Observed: 9,56,32
